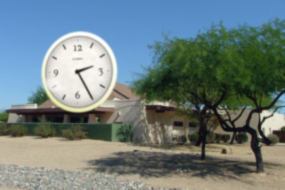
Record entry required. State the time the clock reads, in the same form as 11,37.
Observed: 2,25
